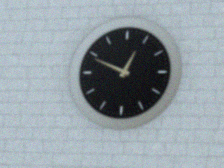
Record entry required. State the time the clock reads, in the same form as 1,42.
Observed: 12,49
